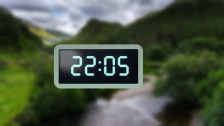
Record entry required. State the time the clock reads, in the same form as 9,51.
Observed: 22,05
